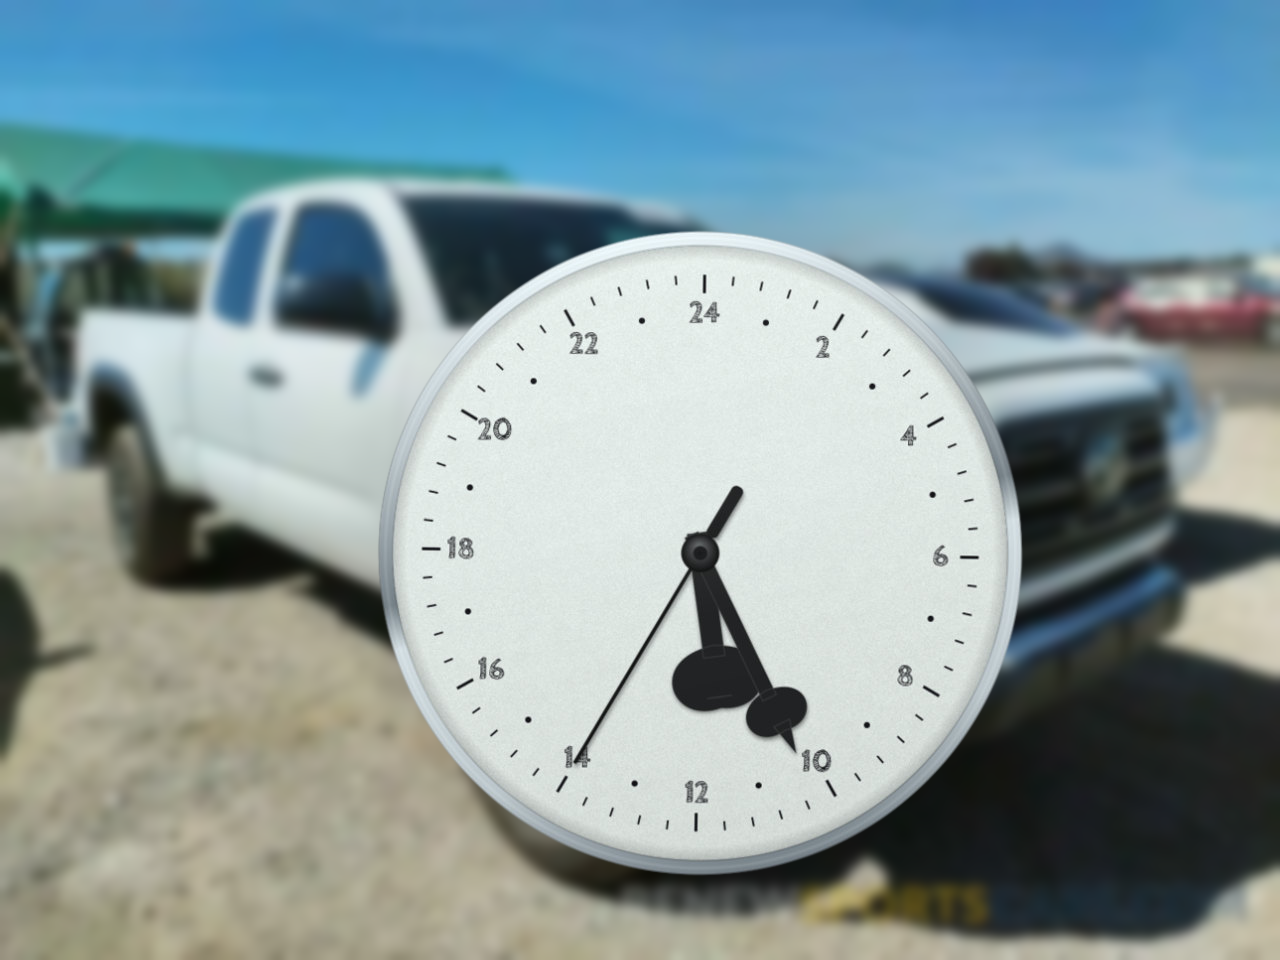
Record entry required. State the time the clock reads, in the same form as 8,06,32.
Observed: 11,25,35
